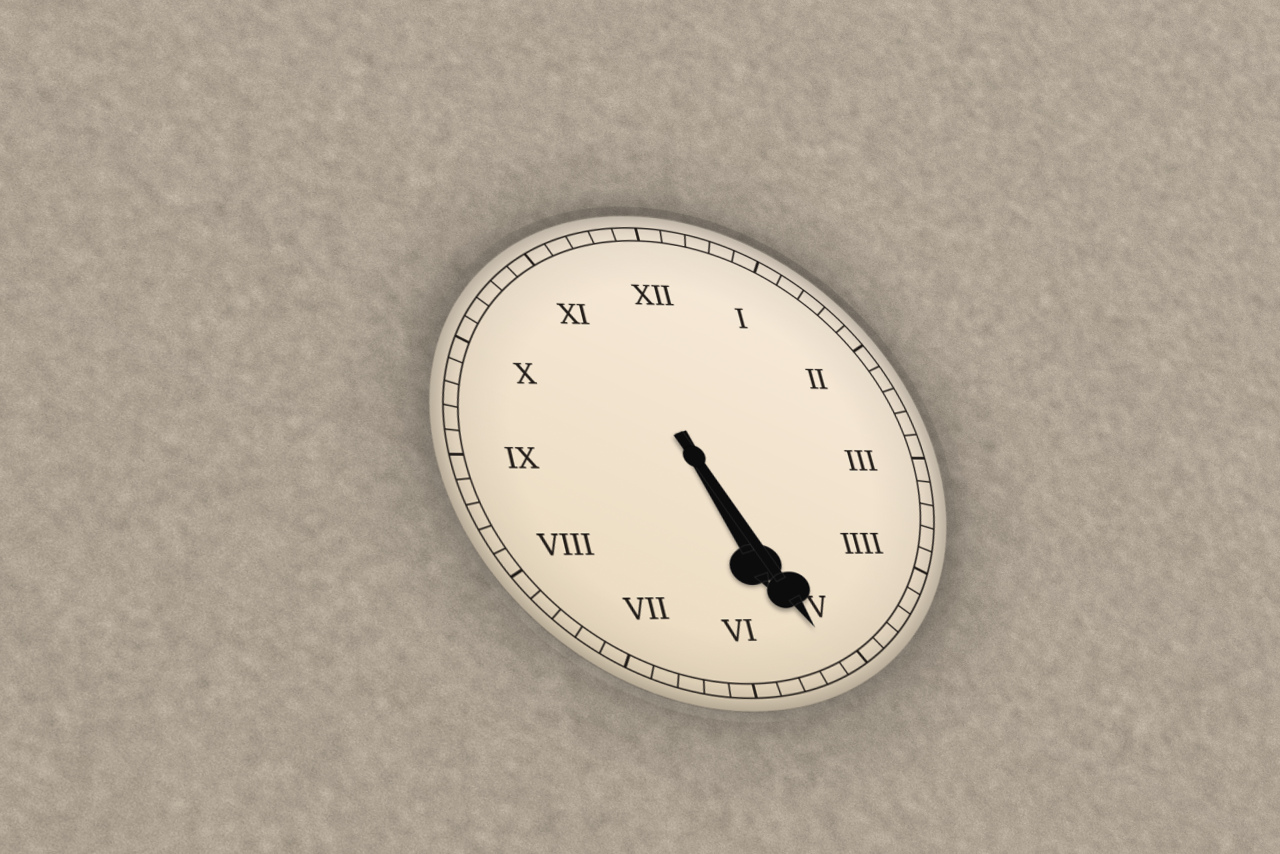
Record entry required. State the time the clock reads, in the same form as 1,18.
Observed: 5,26
